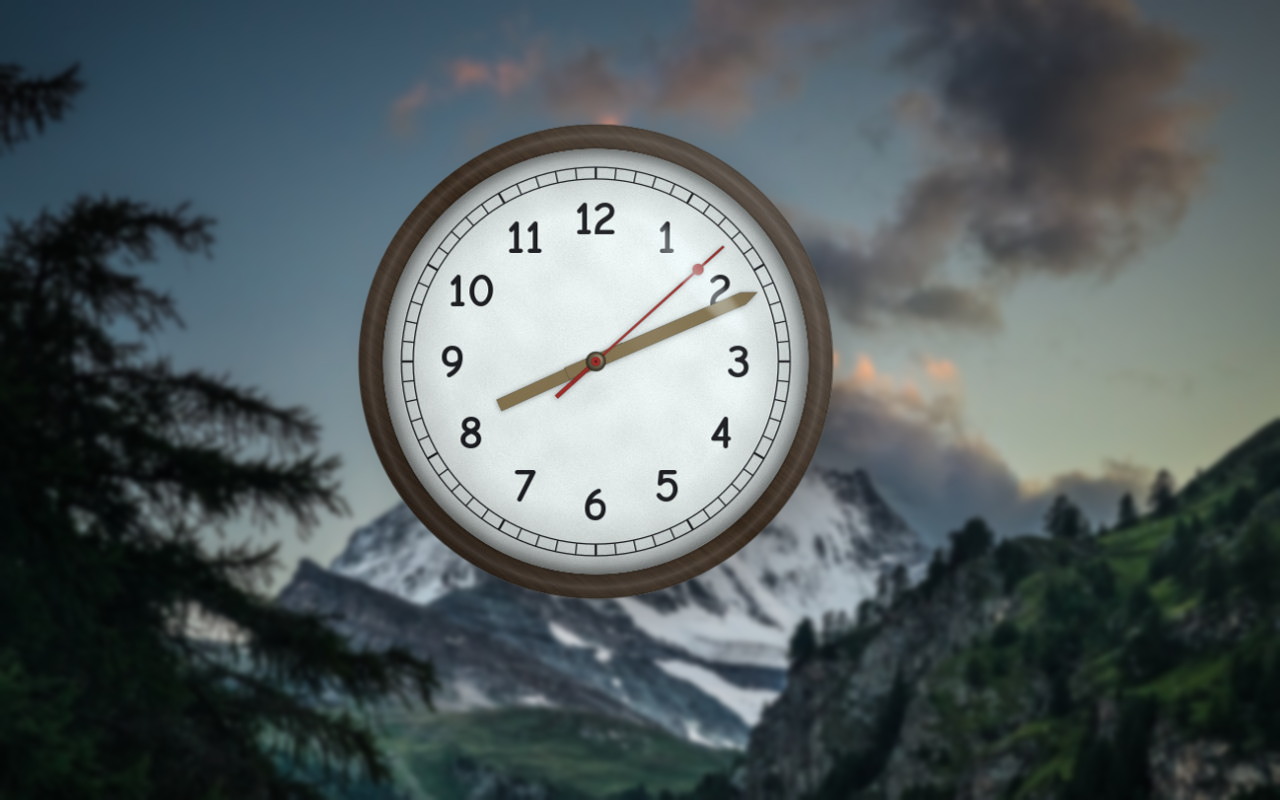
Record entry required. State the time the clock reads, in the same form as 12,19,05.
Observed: 8,11,08
